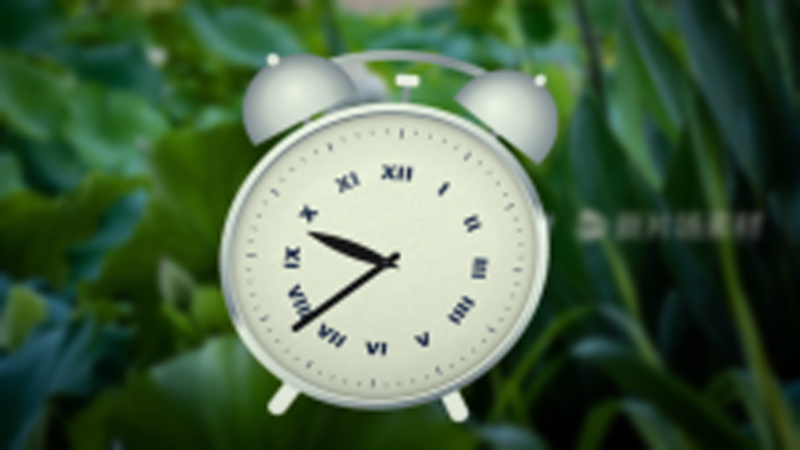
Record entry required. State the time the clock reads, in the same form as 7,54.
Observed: 9,38
